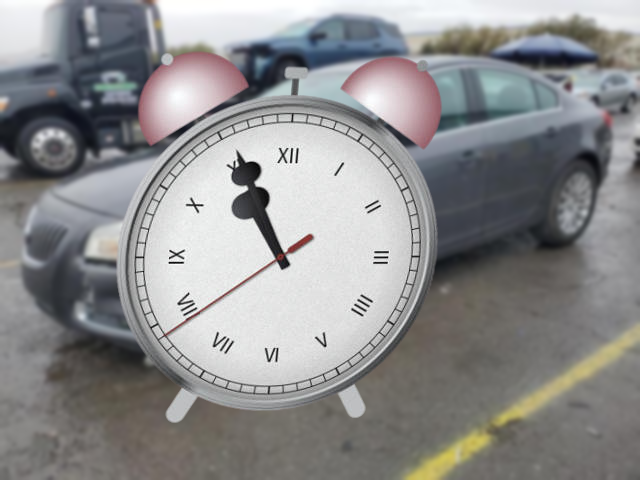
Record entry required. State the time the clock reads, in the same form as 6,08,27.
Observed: 10,55,39
